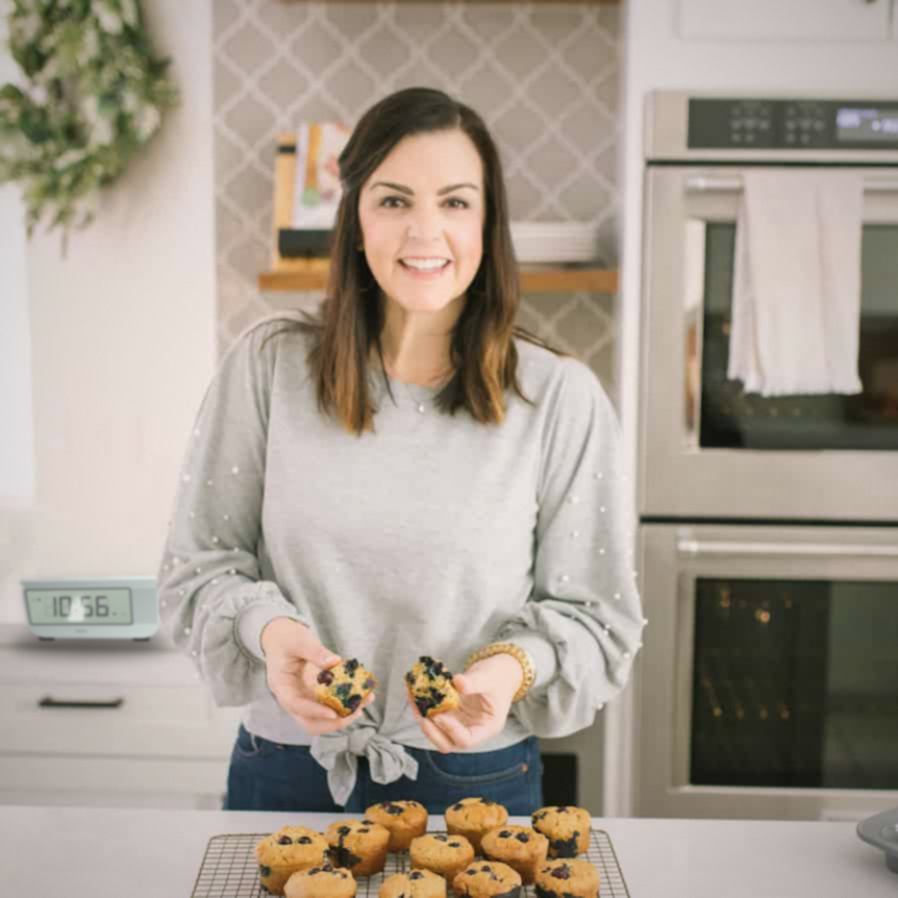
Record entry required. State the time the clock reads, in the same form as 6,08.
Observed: 10,56
